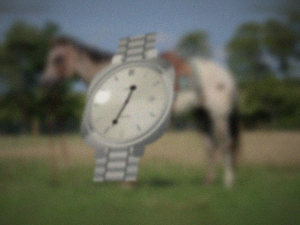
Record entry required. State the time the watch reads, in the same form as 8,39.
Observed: 12,34
